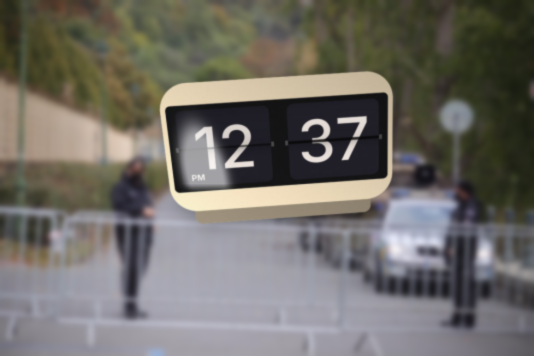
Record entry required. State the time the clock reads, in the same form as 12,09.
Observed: 12,37
